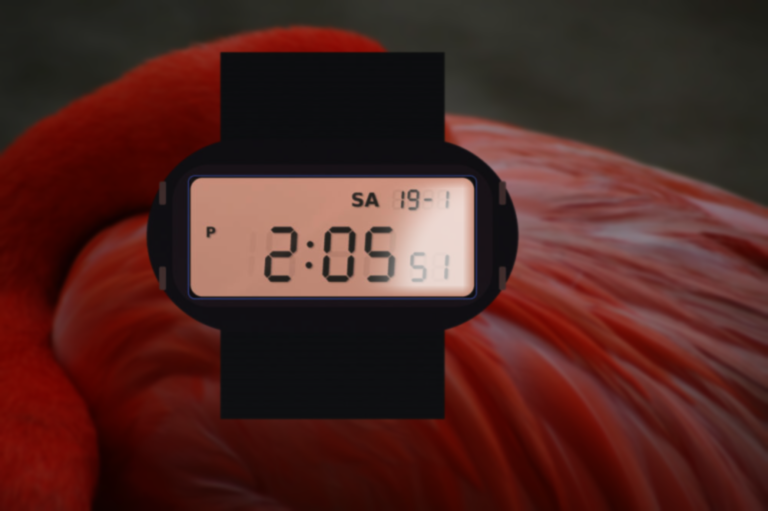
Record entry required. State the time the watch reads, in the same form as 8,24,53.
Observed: 2,05,51
